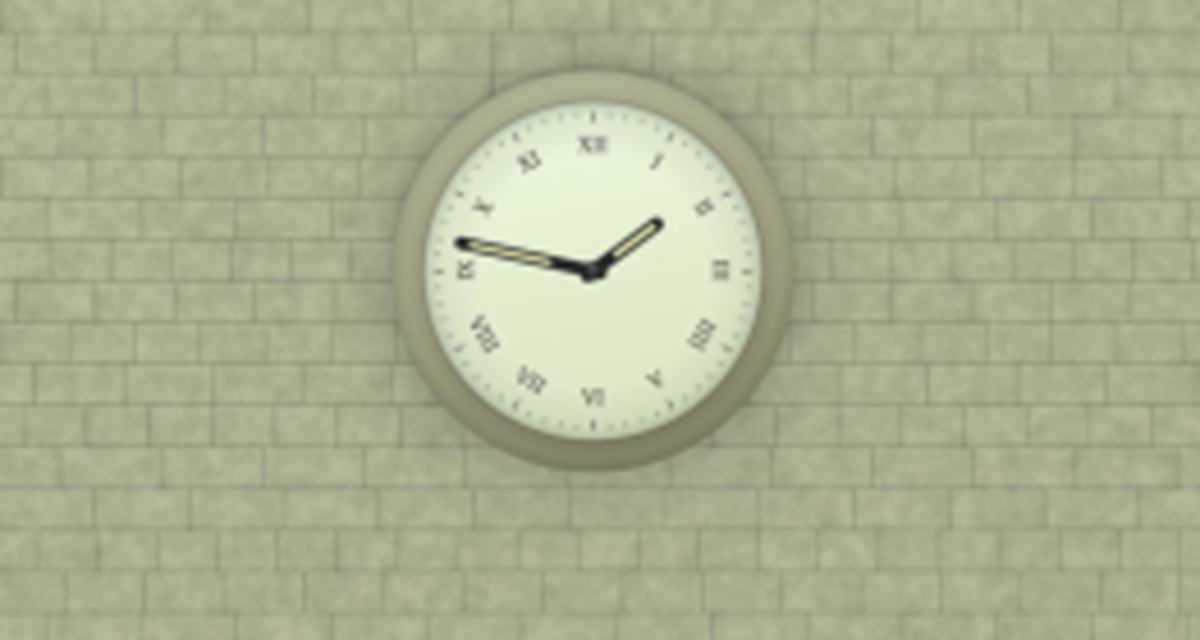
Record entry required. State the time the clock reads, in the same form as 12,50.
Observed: 1,47
